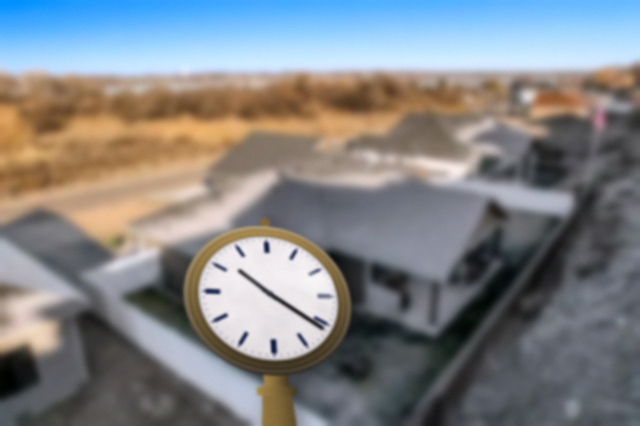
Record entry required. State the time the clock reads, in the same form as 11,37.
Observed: 10,21
